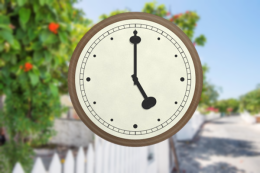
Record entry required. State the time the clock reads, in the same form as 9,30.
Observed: 5,00
